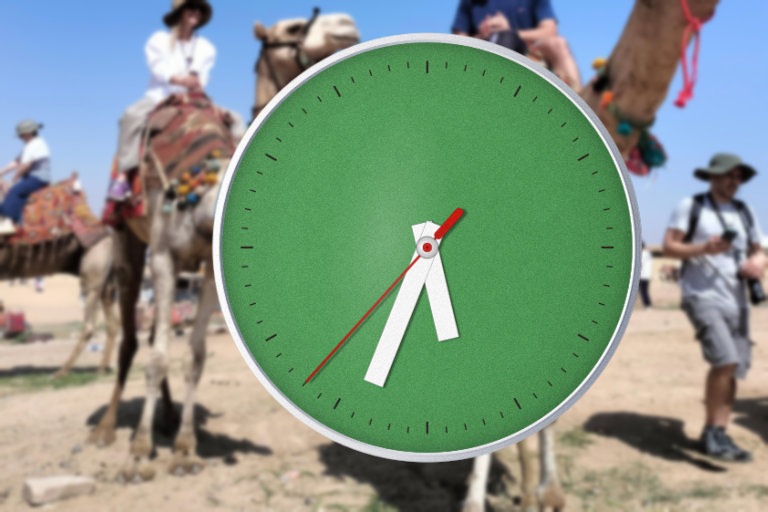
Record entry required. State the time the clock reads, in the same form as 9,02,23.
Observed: 5,33,37
